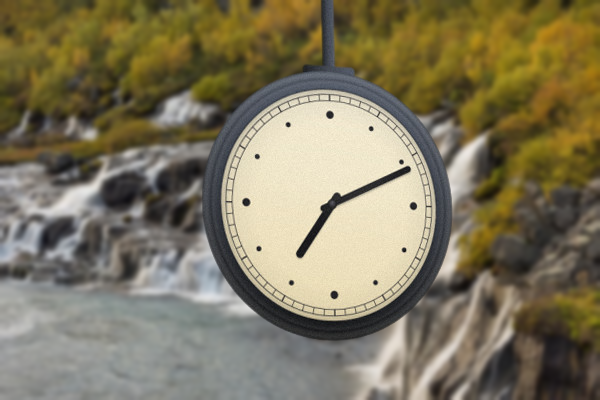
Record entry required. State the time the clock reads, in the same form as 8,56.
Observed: 7,11
